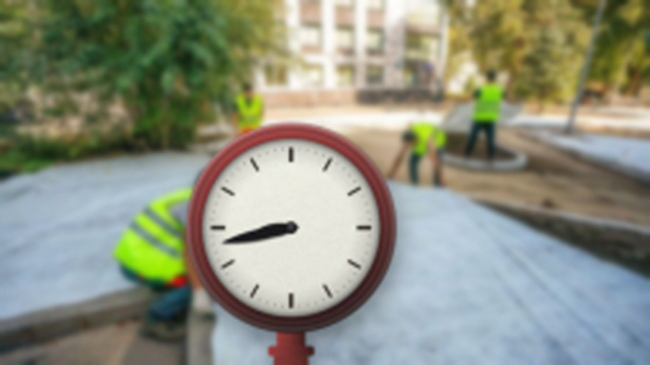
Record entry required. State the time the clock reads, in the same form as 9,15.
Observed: 8,43
